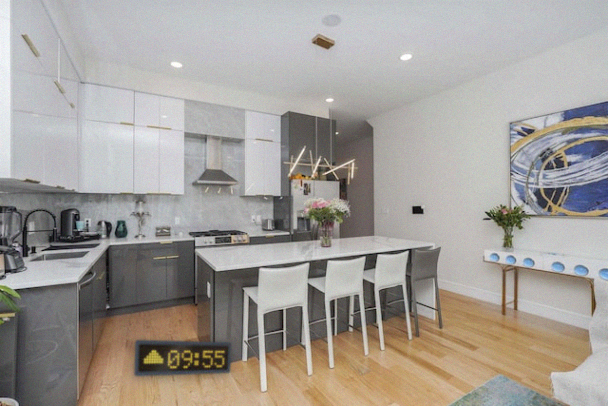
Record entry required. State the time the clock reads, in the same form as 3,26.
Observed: 9,55
